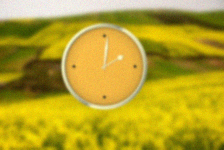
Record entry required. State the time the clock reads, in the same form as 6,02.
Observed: 2,01
